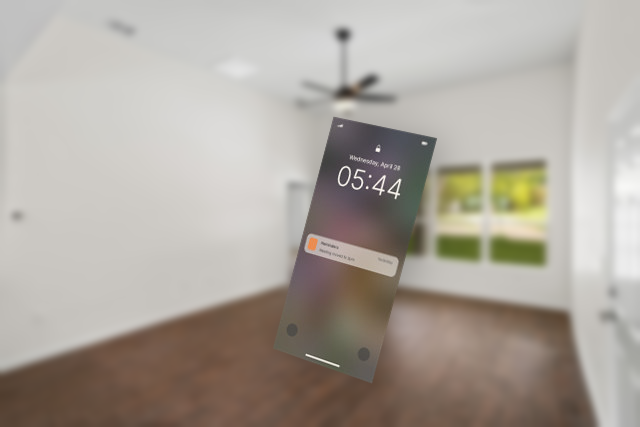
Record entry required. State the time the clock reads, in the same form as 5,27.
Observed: 5,44
